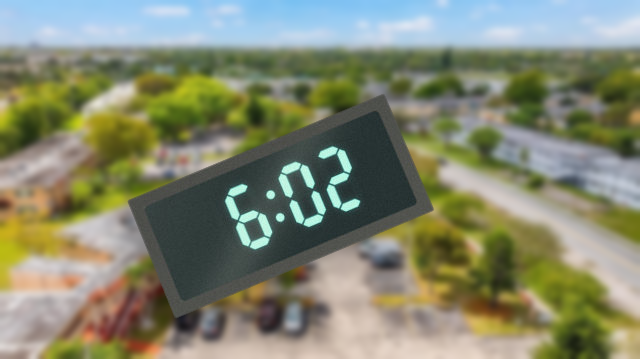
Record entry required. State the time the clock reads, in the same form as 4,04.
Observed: 6,02
